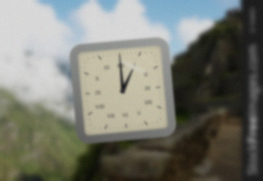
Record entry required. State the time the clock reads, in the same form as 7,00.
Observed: 1,00
